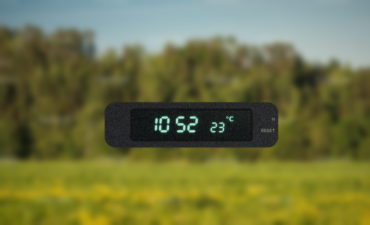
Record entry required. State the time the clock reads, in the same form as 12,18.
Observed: 10,52
